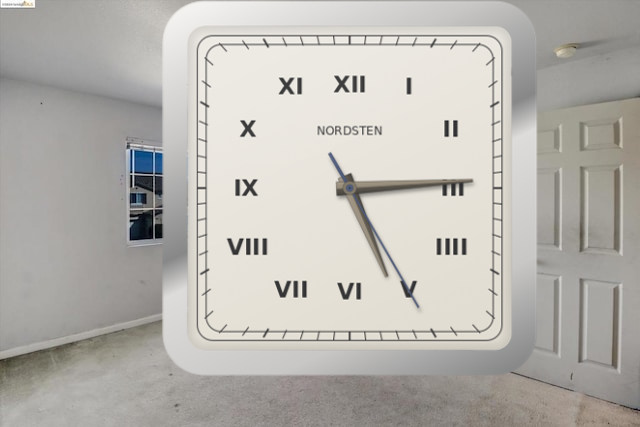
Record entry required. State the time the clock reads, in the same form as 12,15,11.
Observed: 5,14,25
